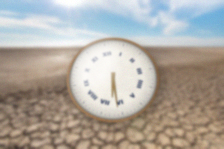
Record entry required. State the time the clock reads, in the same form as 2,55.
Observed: 6,31
